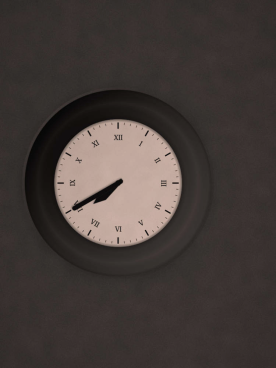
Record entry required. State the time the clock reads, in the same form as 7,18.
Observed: 7,40
